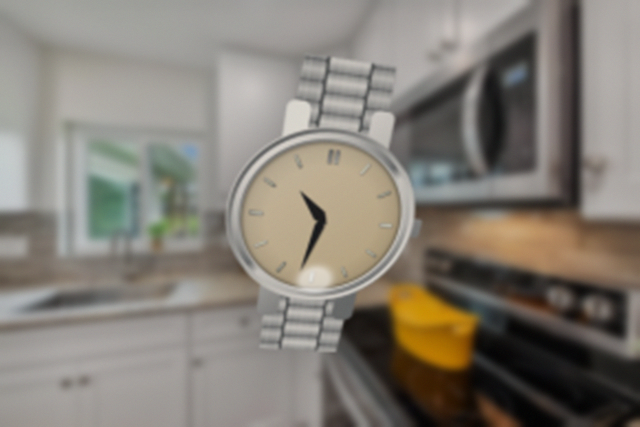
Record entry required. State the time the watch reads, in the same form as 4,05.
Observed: 10,32
